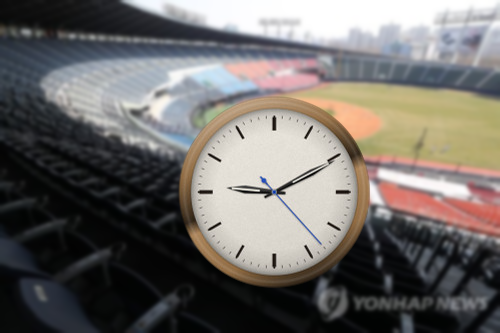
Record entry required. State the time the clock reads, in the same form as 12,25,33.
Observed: 9,10,23
